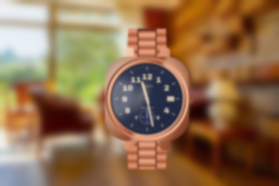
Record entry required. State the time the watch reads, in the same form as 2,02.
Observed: 11,28
